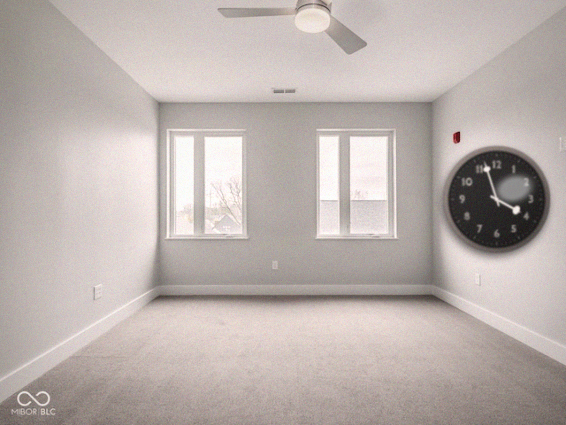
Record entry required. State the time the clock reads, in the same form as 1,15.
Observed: 3,57
